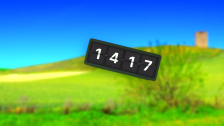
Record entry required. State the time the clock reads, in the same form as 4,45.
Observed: 14,17
